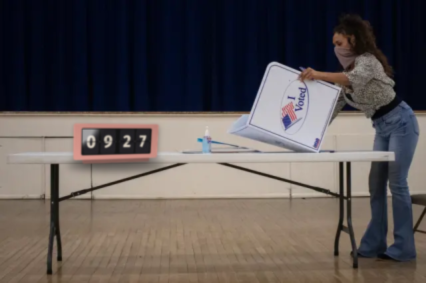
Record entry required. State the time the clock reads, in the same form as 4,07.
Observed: 9,27
